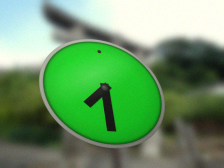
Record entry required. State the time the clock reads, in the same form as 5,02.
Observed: 7,30
